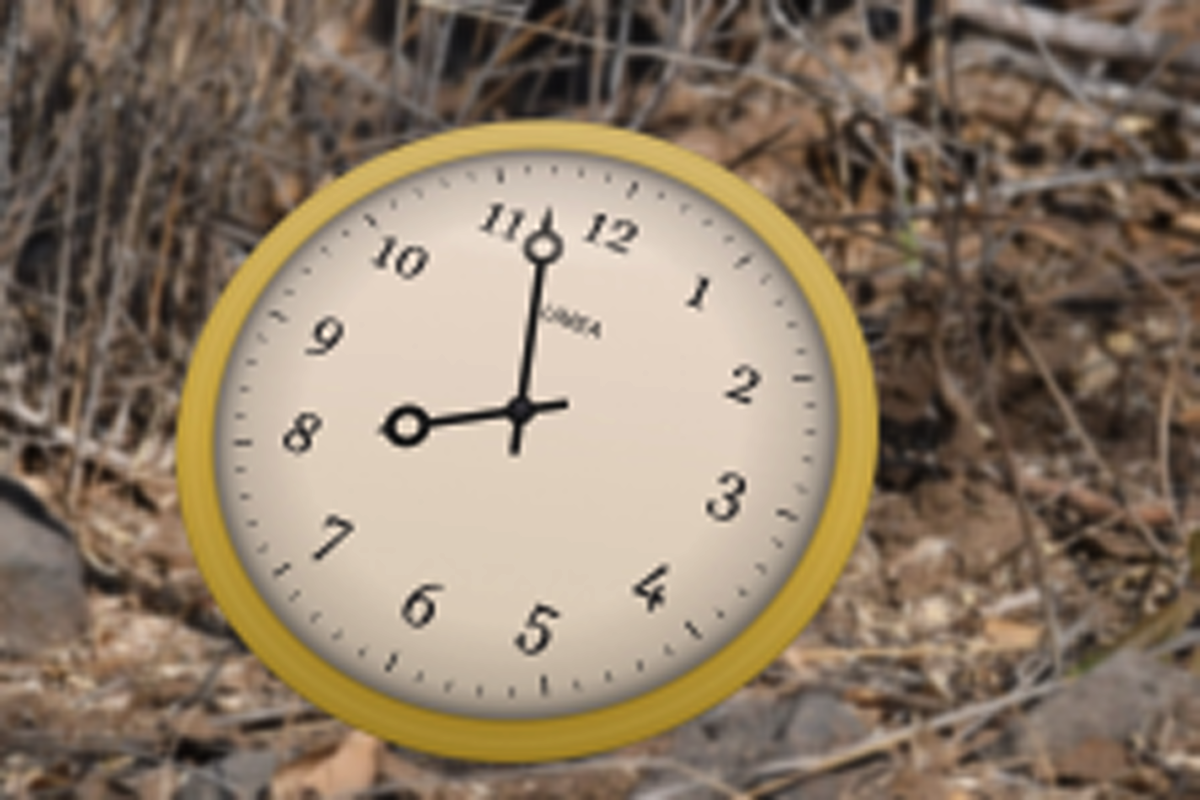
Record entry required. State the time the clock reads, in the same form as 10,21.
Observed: 7,57
